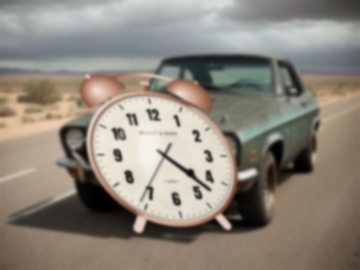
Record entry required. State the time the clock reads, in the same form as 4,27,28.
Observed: 4,22,36
